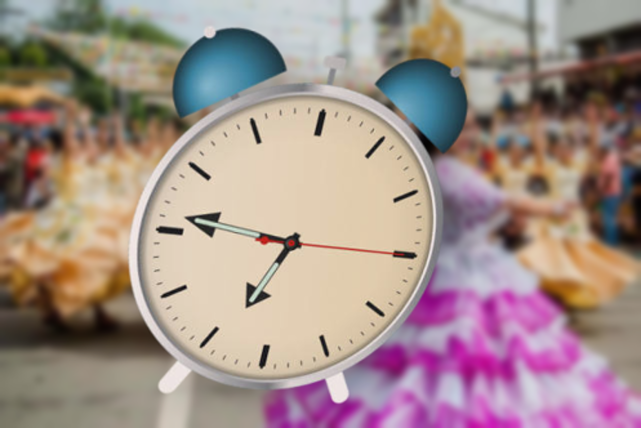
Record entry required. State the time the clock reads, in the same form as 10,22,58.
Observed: 6,46,15
